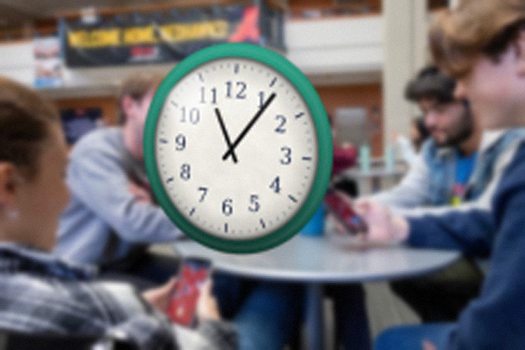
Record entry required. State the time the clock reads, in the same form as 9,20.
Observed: 11,06
